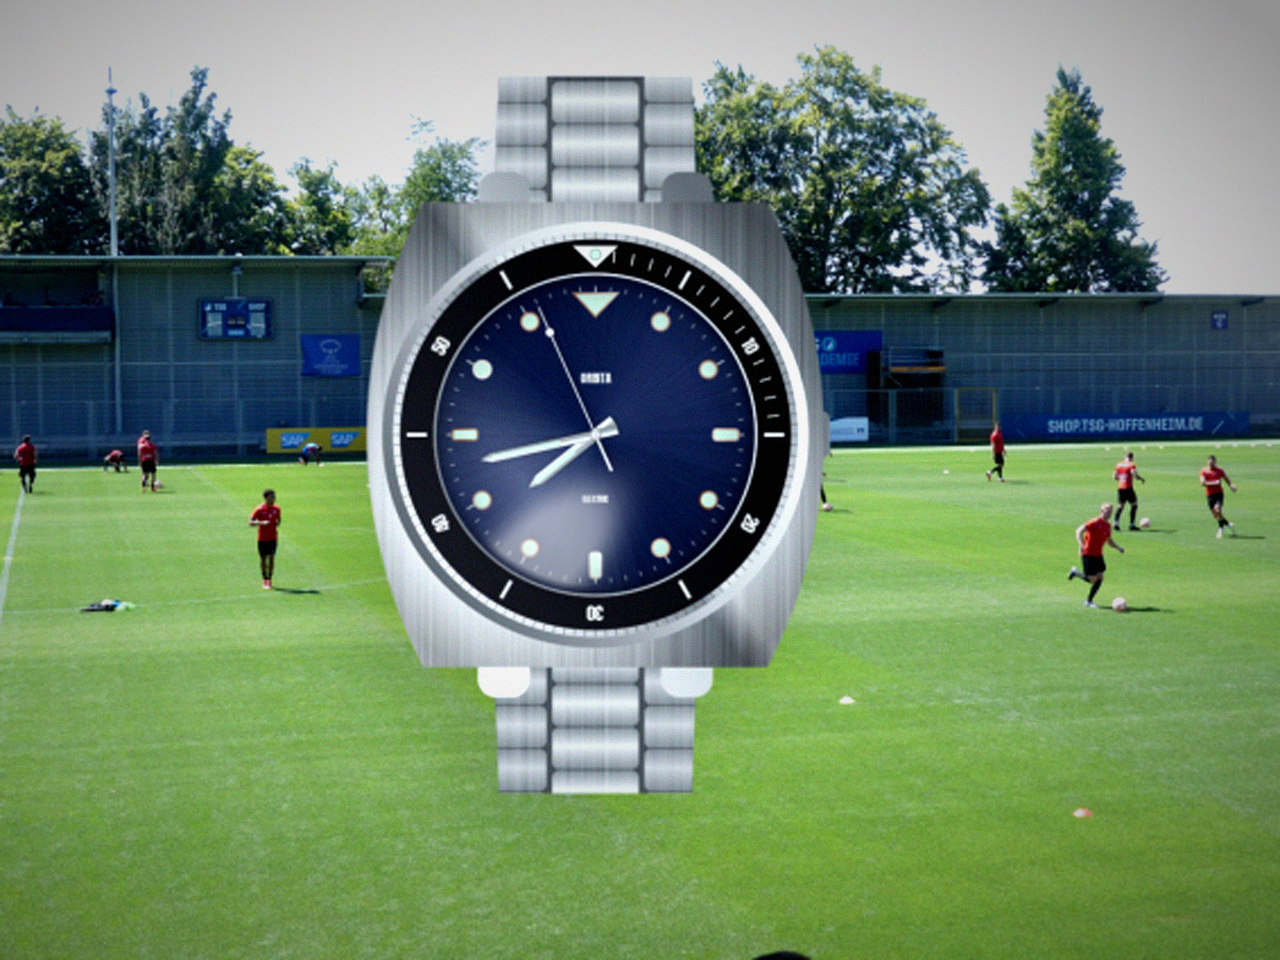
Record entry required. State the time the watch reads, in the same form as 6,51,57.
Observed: 7,42,56
